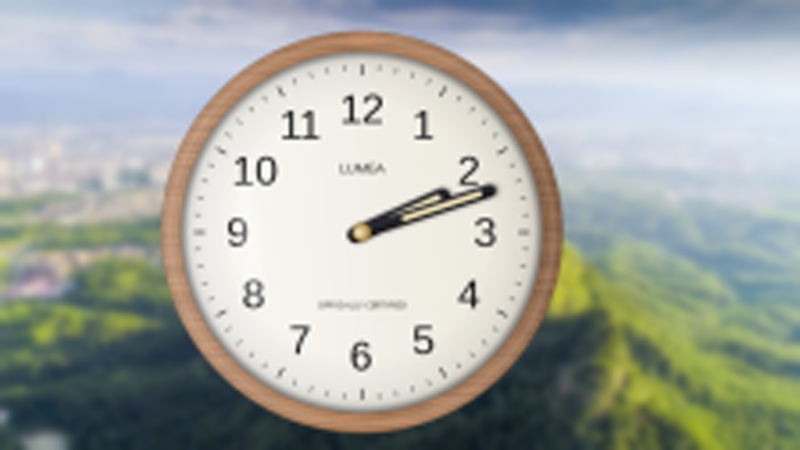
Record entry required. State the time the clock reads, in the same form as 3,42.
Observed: 2,12
